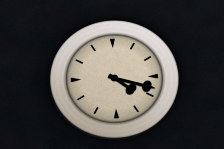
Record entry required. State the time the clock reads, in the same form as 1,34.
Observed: 4,18
